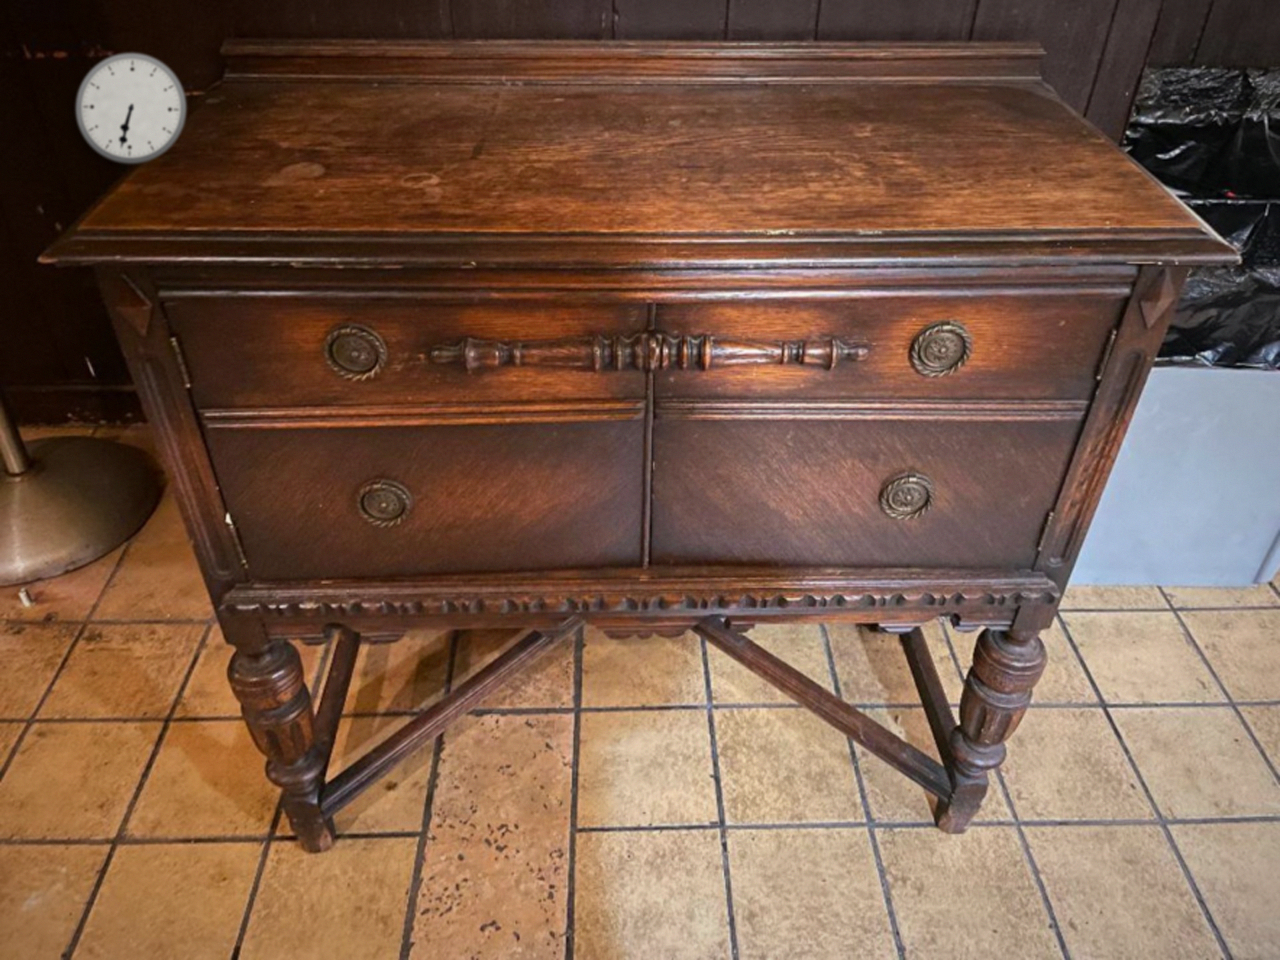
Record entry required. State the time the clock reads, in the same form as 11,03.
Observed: 6,32
